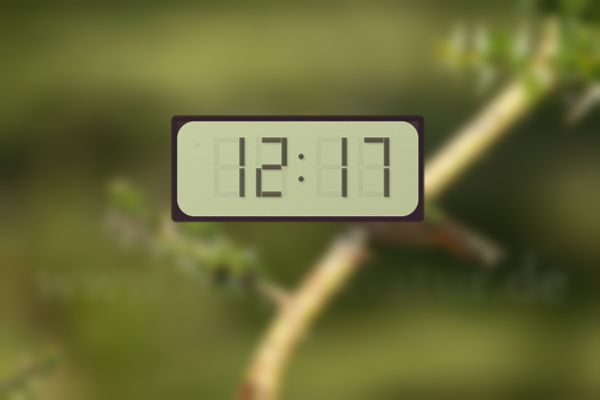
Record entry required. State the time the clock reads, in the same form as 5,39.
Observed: 12,17
